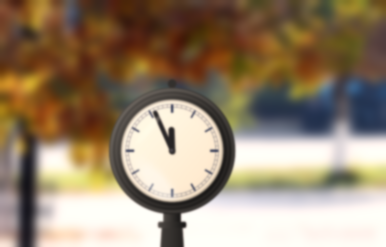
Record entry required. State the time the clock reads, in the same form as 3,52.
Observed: 11,56
